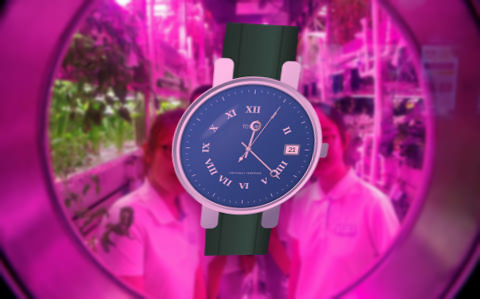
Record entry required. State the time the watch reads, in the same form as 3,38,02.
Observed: 12,22,05
